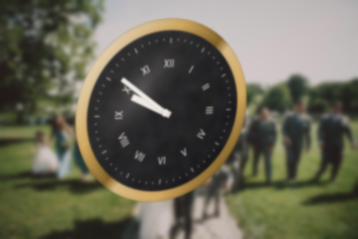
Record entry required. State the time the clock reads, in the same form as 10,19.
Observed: 9,51
